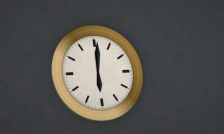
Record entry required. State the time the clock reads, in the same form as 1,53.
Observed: 6,01
